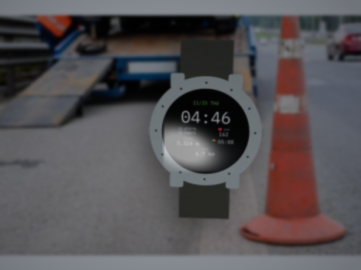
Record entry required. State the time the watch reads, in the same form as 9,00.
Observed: 4,46
